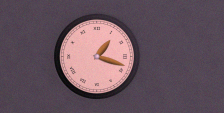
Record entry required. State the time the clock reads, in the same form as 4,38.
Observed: 1,18
